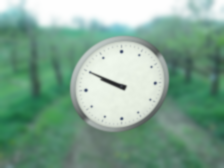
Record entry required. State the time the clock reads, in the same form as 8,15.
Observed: 9,50
